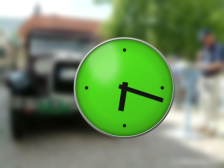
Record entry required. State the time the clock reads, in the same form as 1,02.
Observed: 6,18
